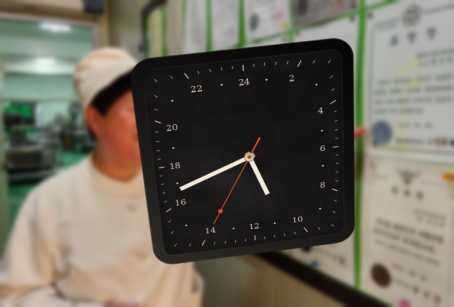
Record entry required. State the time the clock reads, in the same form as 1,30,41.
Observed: 10,41,35
